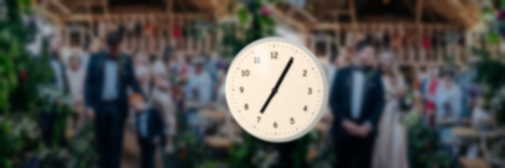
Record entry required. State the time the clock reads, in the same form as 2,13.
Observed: 7,05
